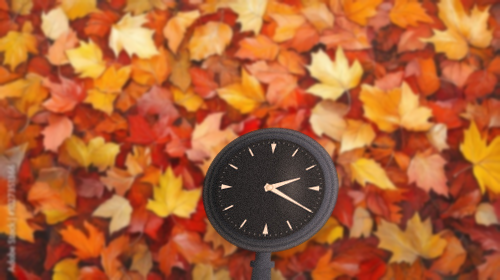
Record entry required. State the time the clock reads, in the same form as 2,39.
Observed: 2,20
